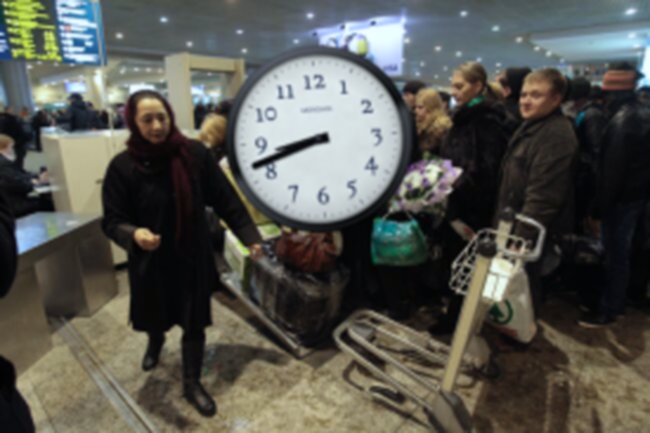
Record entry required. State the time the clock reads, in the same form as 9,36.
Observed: 8,42
